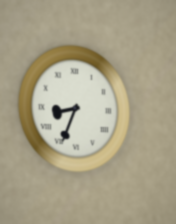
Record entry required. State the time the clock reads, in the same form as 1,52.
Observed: 8,34
